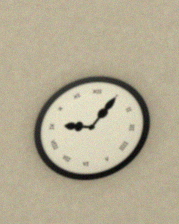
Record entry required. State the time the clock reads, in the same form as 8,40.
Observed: 9,05
